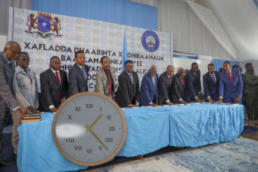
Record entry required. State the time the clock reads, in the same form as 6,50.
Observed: 1,23
